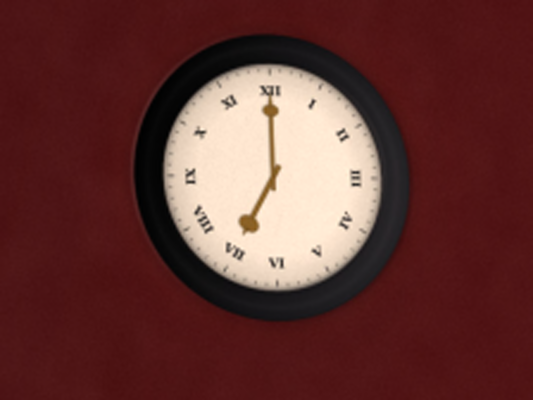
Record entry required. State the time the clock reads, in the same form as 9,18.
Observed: 7,00
